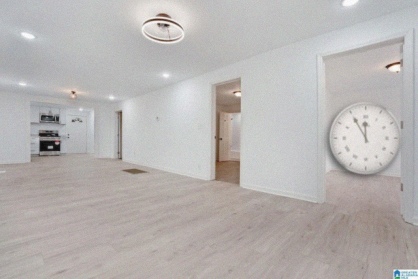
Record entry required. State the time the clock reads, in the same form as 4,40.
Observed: 11,55
